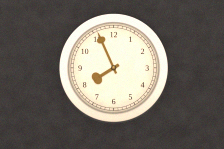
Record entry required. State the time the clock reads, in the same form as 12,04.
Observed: 7,56
